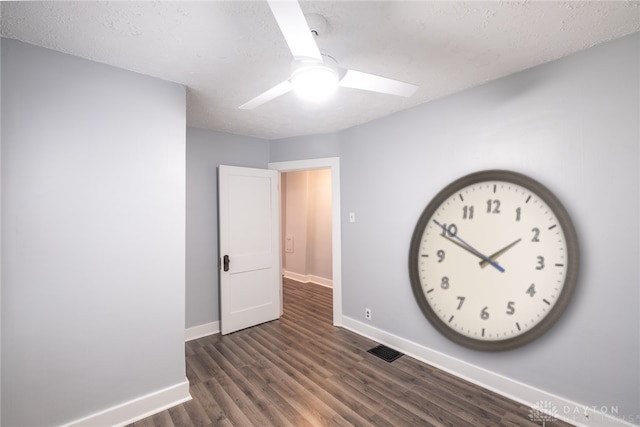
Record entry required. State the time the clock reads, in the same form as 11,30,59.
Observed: 1,48,50
